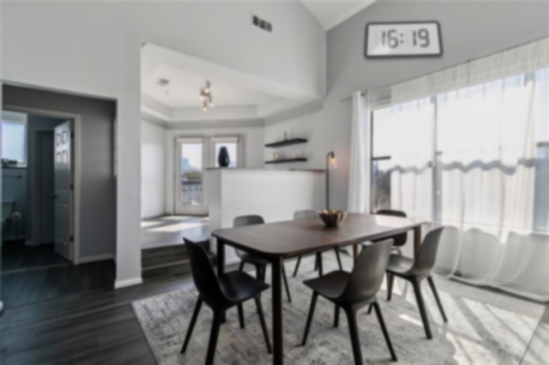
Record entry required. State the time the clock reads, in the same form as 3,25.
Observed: 16,19
